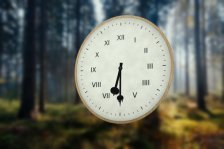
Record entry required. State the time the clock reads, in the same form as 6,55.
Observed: 6,30
